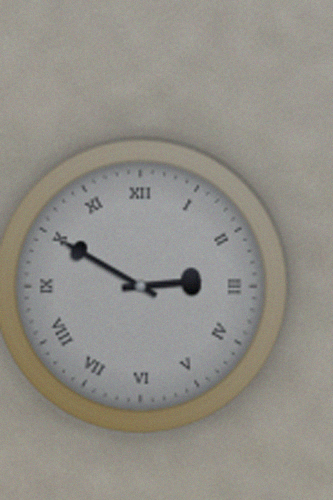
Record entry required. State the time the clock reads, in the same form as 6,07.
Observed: 2,50
